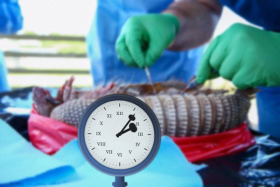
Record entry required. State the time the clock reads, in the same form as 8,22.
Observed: 2,06
